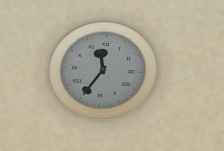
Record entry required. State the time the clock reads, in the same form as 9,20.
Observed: 11,35
